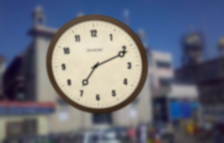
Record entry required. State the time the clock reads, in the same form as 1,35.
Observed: 7,11
